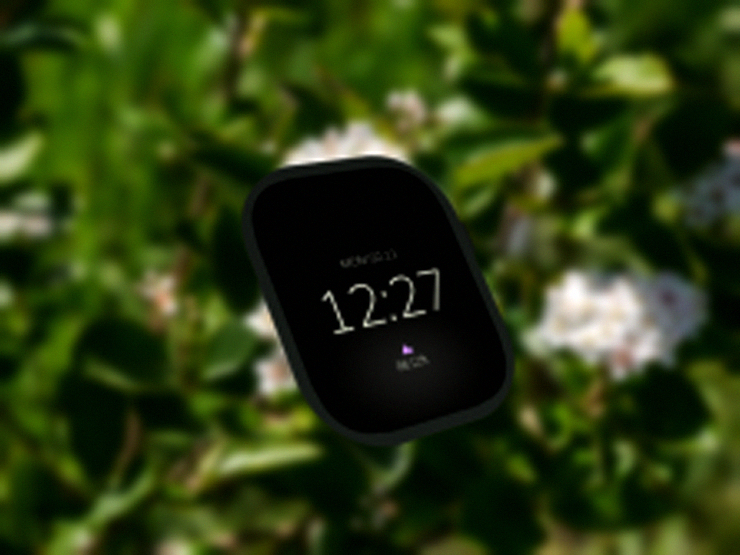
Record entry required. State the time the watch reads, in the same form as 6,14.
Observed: 12,27
